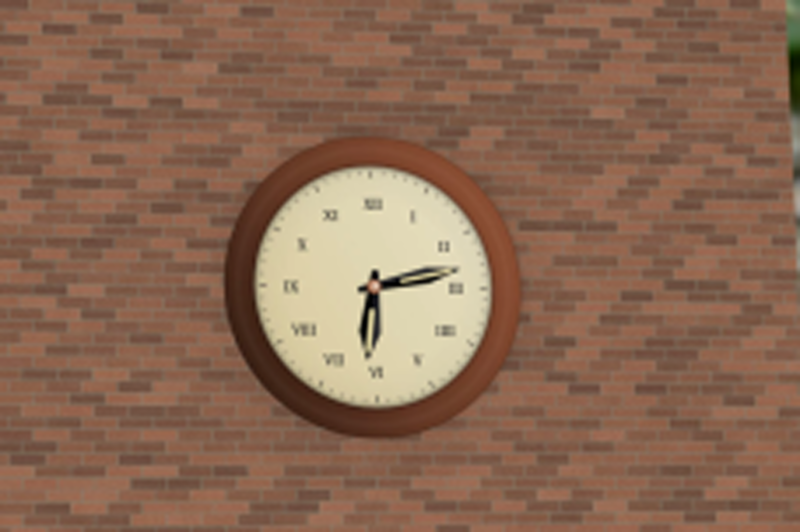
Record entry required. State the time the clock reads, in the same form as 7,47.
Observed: 6,13
